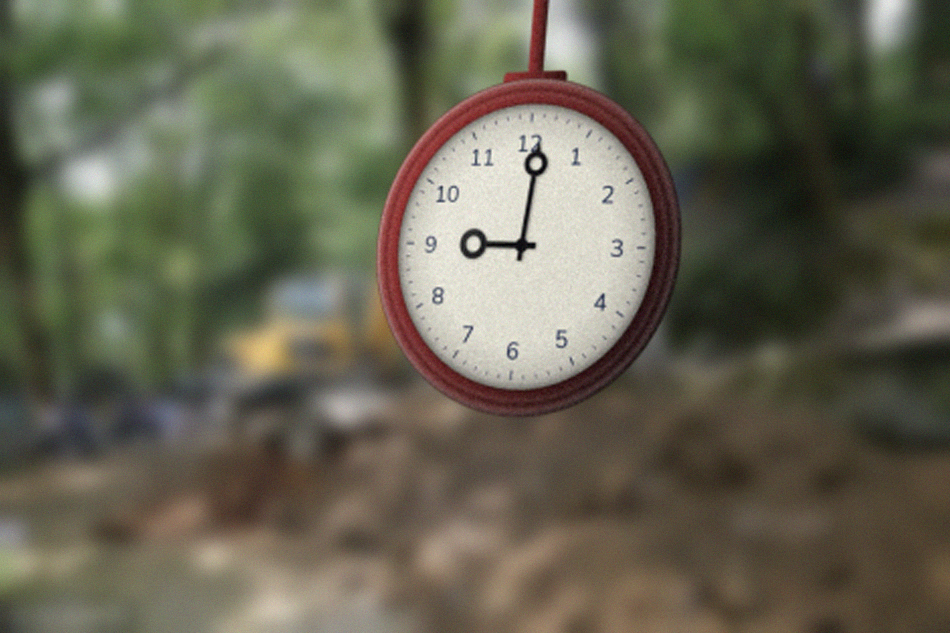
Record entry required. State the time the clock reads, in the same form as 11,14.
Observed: 9,01
